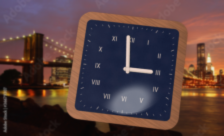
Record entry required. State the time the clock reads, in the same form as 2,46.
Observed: 2,59
